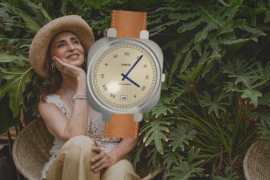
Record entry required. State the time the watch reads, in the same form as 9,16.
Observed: 4,06
